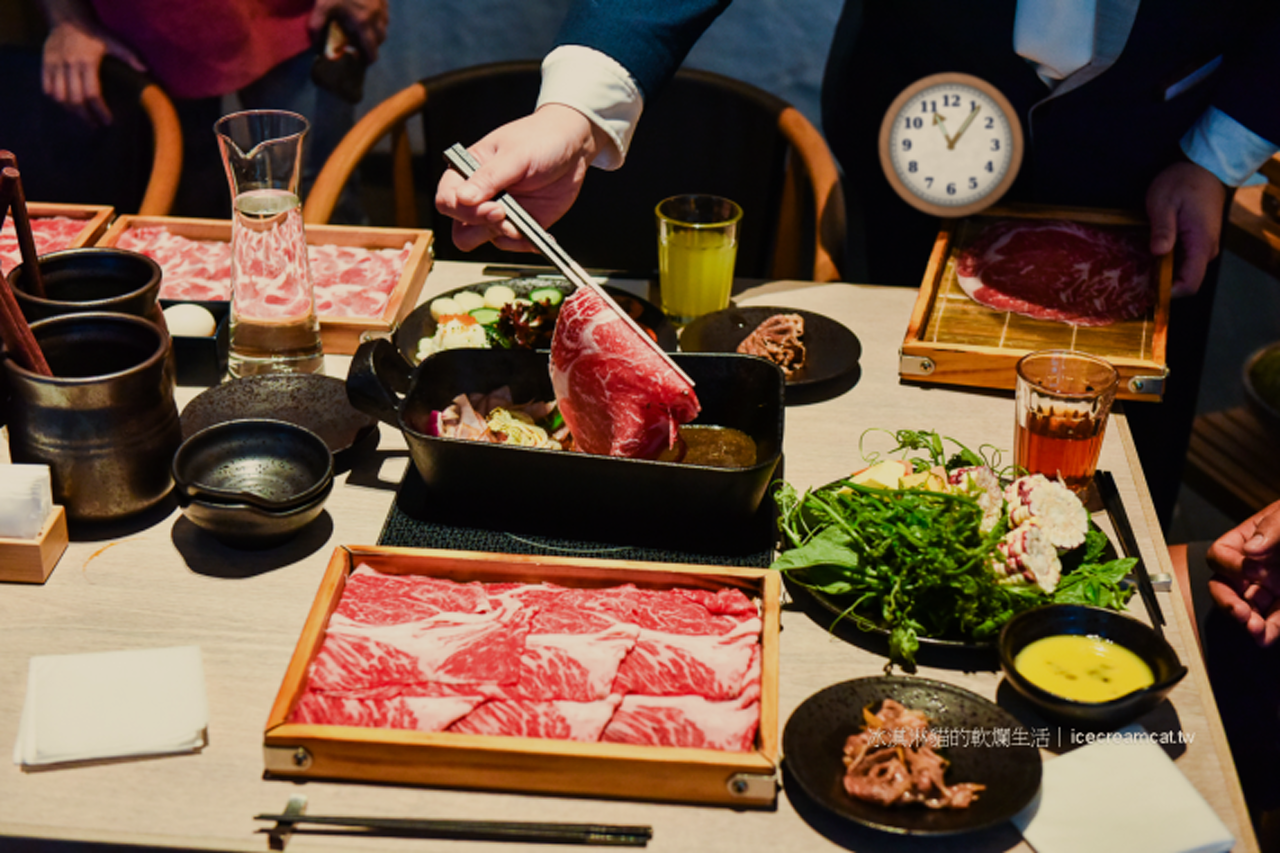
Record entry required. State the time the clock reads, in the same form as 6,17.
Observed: 11,06
